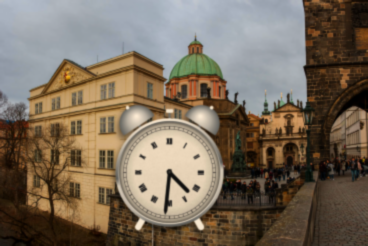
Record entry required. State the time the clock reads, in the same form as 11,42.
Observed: 4,31
